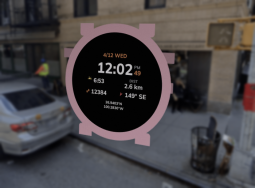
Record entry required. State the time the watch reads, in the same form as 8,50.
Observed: 12,02
